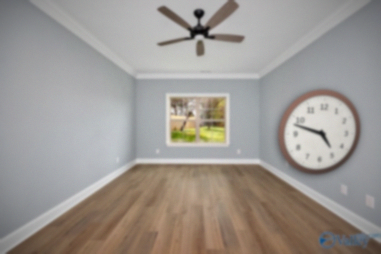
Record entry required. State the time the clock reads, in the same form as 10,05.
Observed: 4,48
